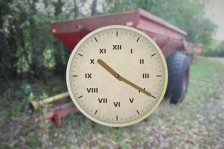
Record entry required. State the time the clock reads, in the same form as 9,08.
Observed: 10,20
